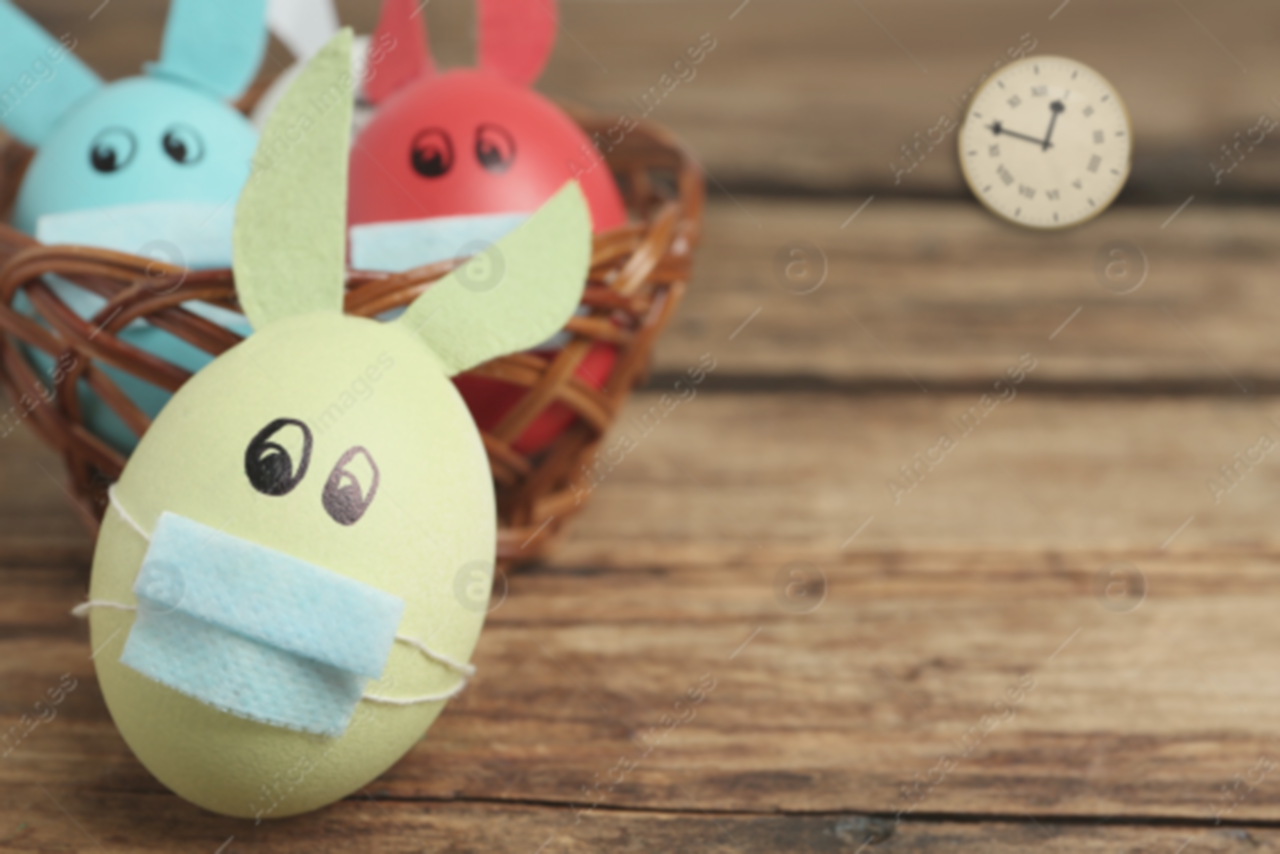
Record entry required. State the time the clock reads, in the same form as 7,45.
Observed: 12,49
